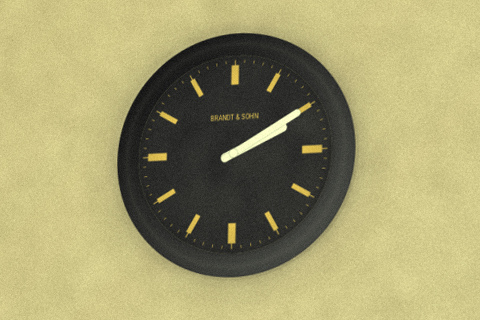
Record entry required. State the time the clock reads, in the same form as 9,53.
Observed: 2,10
